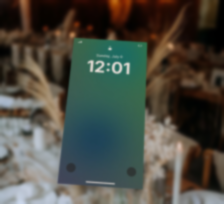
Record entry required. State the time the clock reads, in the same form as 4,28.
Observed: 12,01
